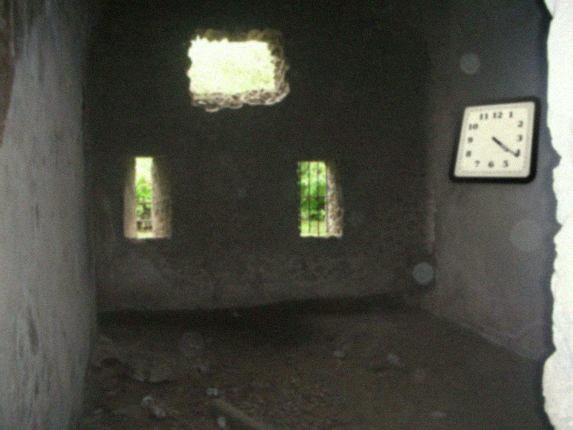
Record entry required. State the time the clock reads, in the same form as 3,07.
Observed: 4,21
